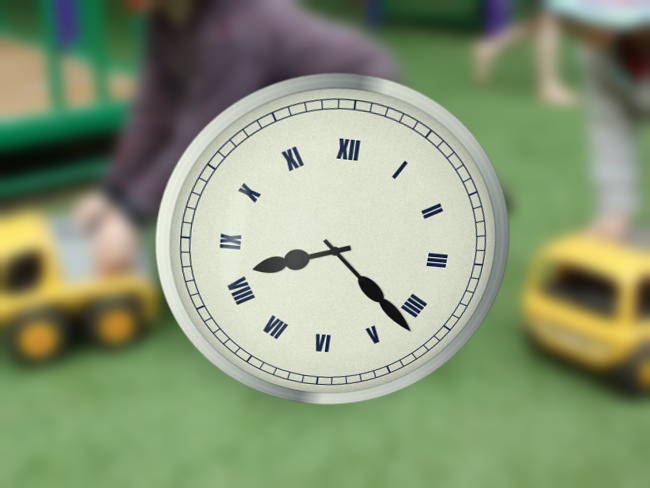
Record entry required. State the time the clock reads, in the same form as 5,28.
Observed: 8,22
